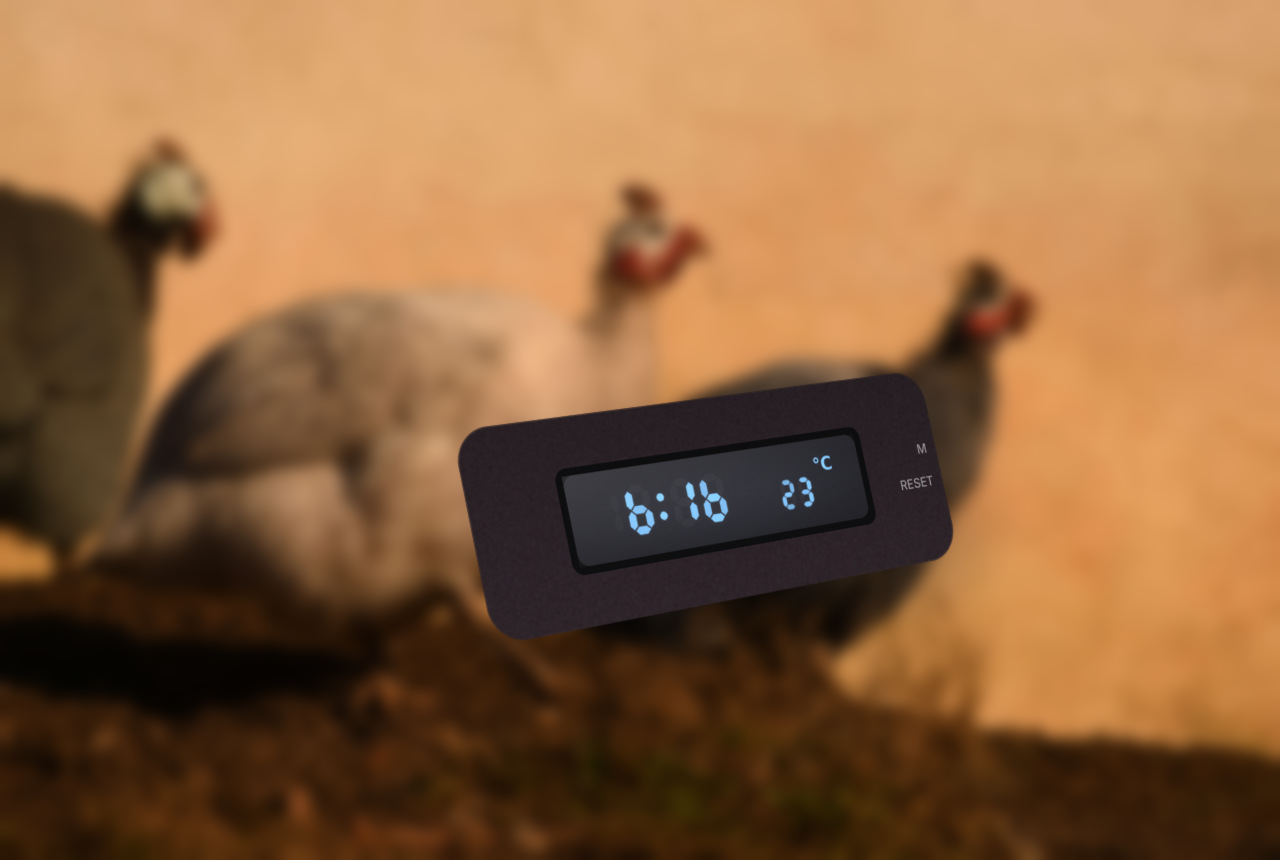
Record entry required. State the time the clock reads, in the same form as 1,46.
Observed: 6,16
